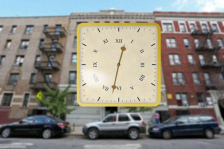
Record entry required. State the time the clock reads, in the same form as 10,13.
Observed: 12,32
